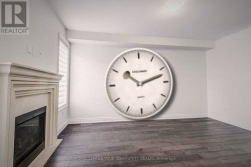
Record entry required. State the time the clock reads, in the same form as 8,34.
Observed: 10,12
